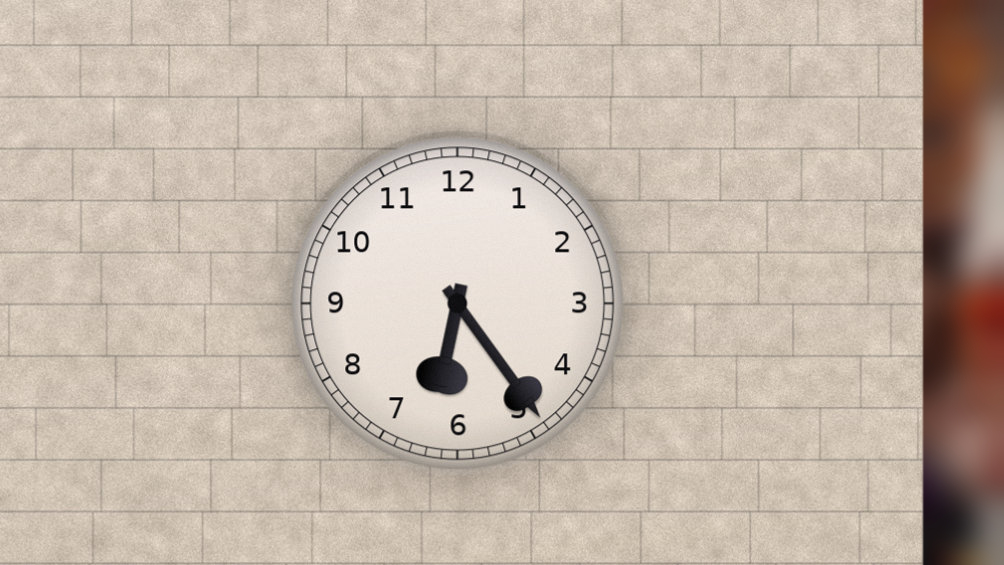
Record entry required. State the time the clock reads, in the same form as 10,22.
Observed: 6,24
